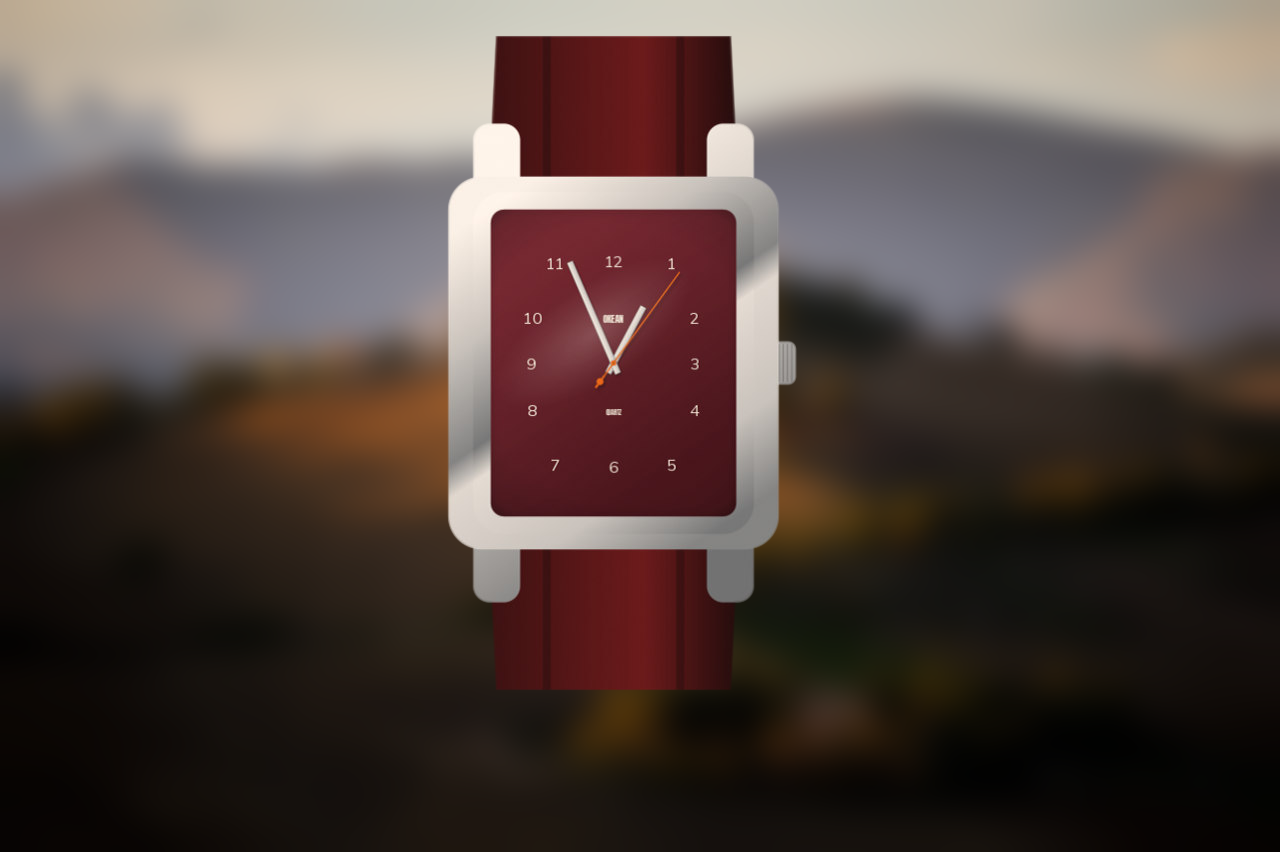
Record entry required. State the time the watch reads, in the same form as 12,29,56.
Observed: 12,56,06
